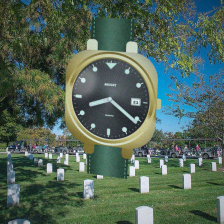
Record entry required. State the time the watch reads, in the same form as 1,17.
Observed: 8,21
